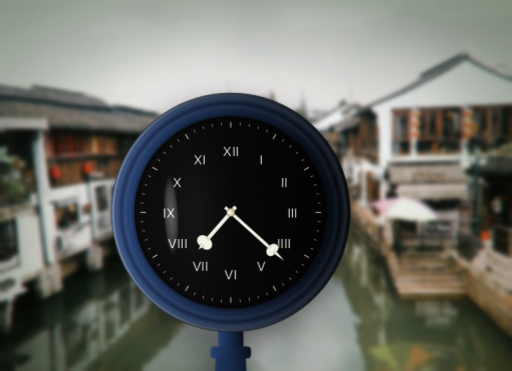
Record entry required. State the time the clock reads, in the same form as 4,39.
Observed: 7,22
